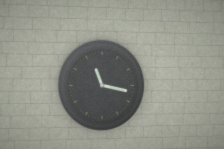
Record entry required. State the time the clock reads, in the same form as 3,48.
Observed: 11,17
